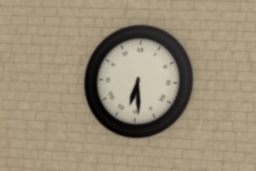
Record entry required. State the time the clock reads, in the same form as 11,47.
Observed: 6,29
